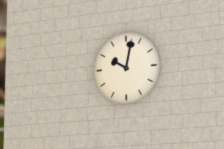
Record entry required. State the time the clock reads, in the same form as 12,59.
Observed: 10,02
